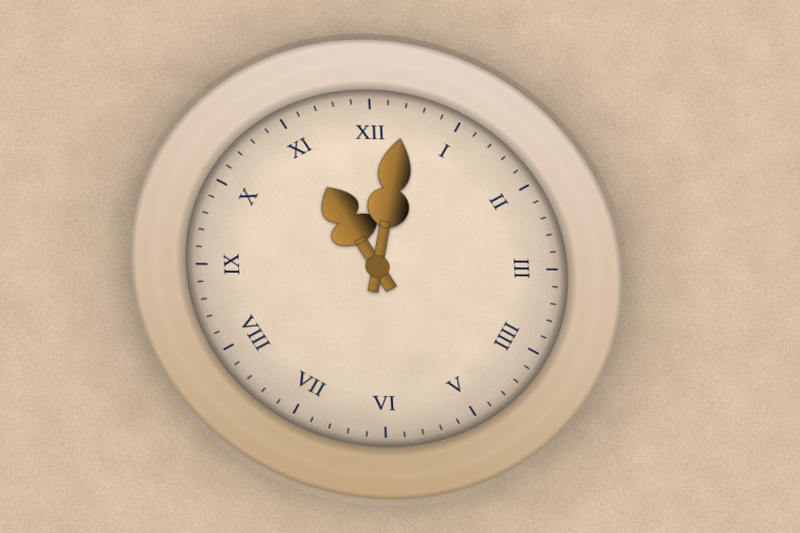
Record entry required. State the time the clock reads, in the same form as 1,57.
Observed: 11,02
